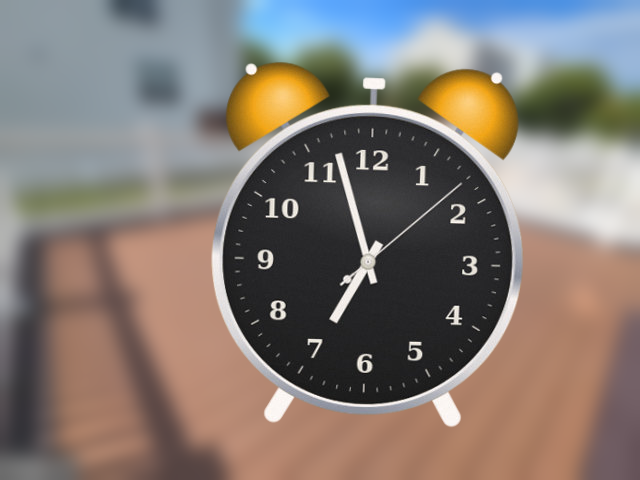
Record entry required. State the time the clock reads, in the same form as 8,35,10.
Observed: 6,57,08
